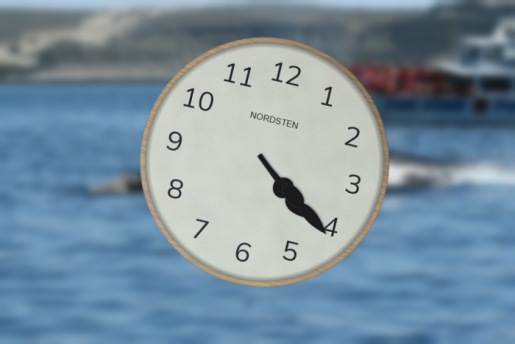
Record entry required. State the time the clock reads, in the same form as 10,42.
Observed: 4,21
